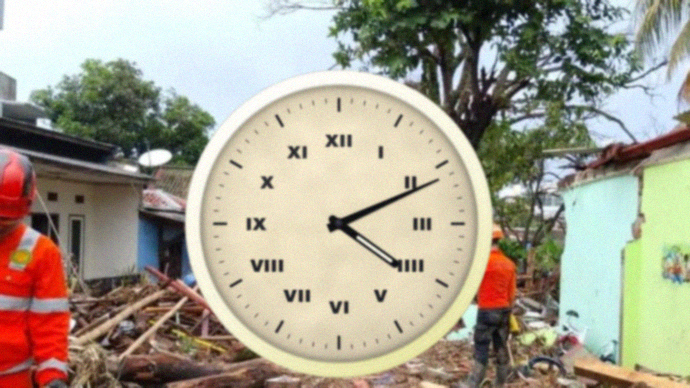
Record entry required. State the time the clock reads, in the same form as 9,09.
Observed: 4,11
